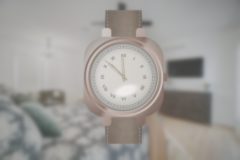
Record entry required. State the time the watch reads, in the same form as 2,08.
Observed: 11,52
